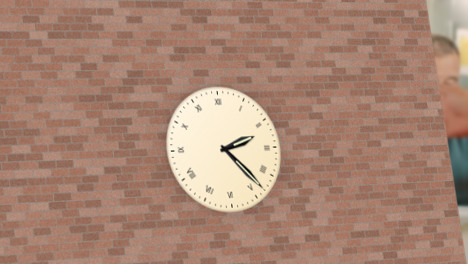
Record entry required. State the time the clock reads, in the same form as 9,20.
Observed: 2,23
